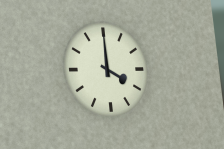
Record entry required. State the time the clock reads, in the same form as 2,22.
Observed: 4,00
